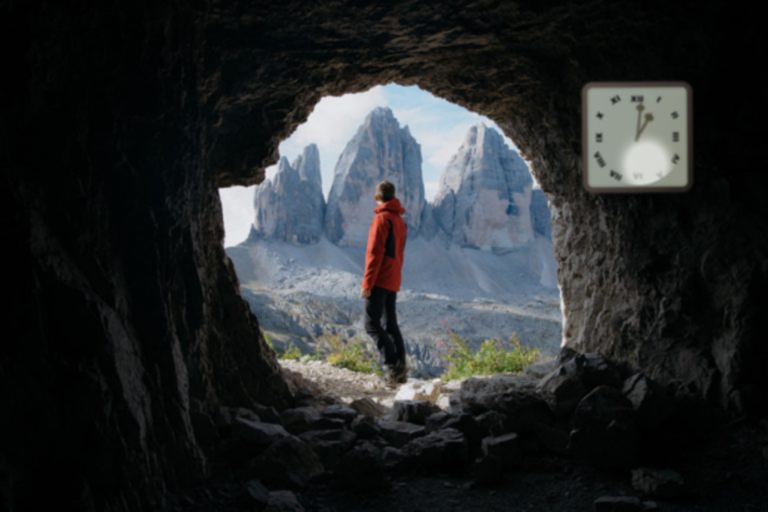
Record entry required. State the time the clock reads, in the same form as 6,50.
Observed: 1,01
